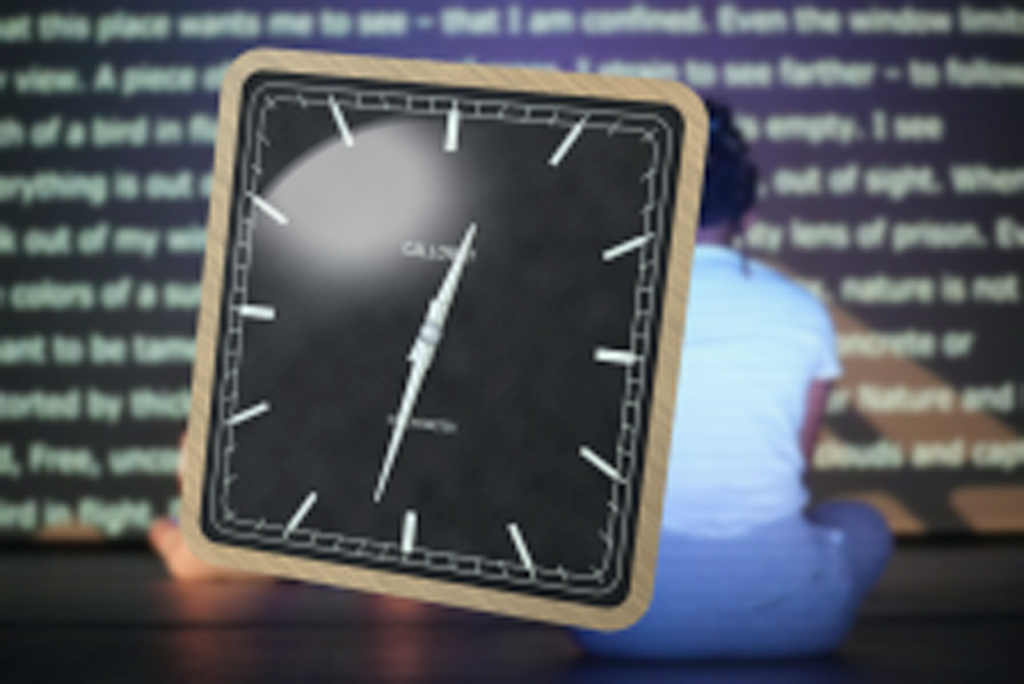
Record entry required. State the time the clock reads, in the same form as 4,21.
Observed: 12,32
